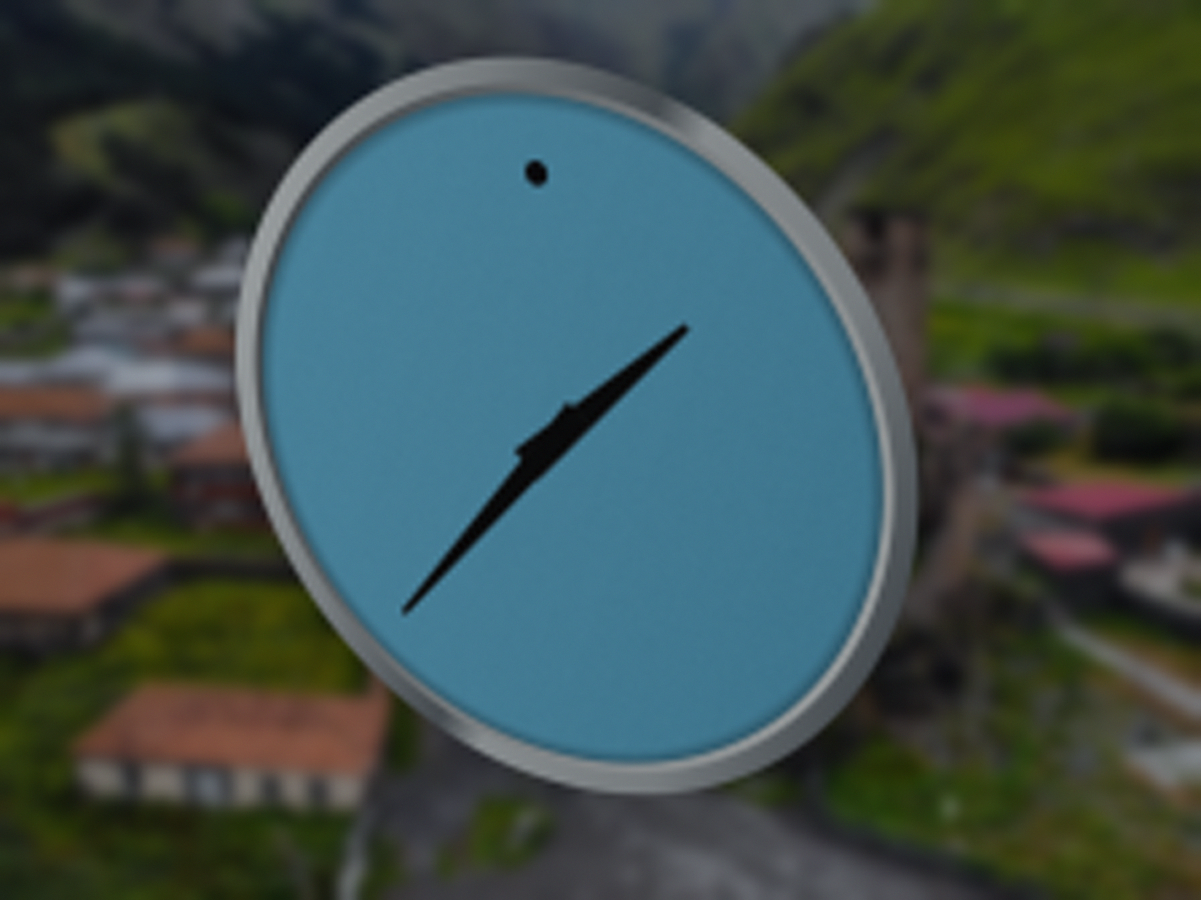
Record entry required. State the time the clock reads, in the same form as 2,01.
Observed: 1,37
